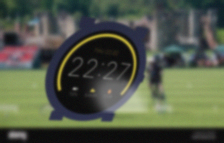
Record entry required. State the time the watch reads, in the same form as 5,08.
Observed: 22,27
